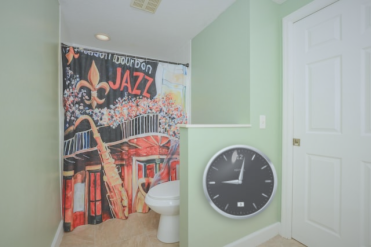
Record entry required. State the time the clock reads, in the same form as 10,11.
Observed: 9,02
